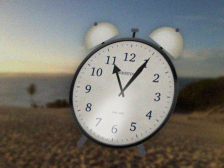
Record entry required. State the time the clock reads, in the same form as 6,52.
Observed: 11,05
